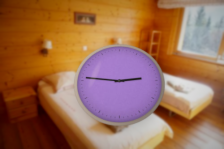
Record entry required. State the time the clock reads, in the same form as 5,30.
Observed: 2,46
